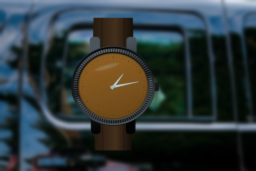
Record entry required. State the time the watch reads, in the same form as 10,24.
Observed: 1,13
